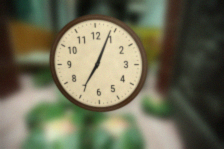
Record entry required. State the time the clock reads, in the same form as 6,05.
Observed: 7,04
